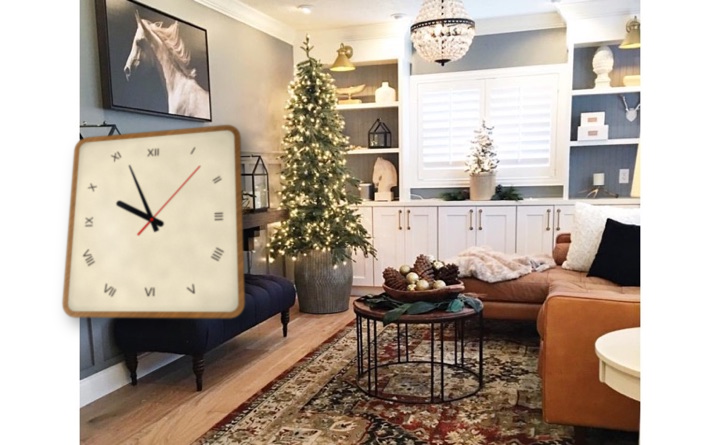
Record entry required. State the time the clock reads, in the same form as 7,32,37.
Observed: 9,56,07
